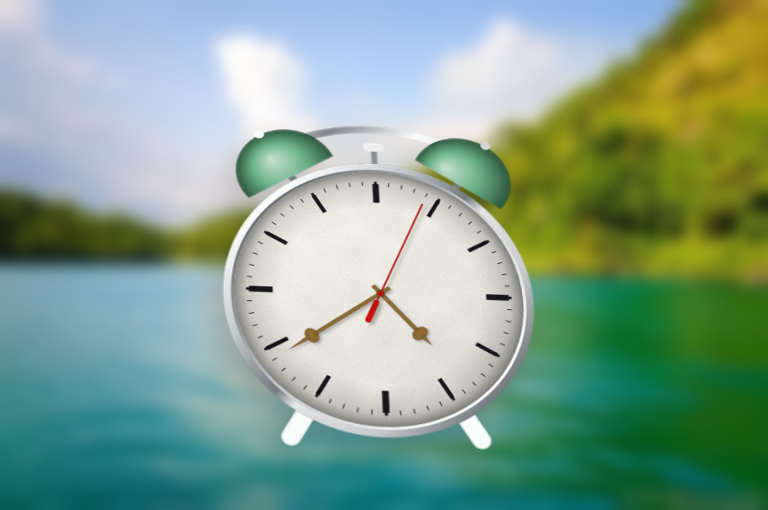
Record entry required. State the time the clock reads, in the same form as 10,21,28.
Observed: 4,39,04
